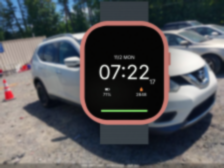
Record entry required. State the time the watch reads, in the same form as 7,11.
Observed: 7,22
